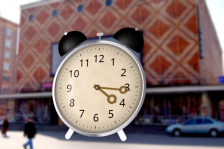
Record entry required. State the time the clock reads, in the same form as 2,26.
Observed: 4,16
